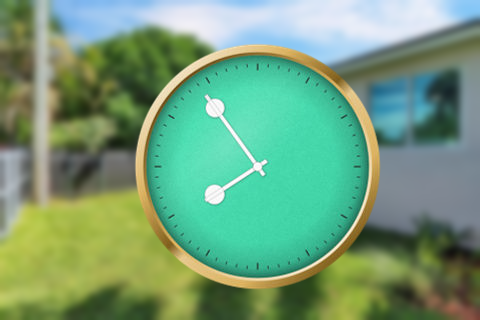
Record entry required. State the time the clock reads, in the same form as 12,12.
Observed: 7,54
